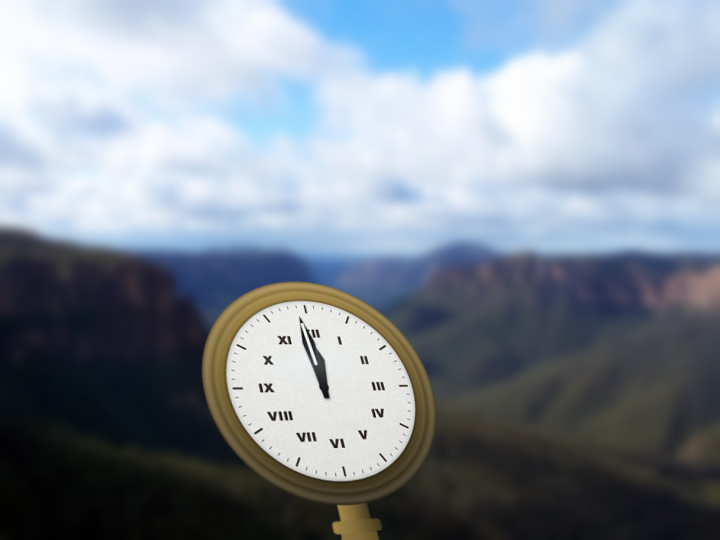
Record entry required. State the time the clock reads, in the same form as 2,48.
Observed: 11,59
